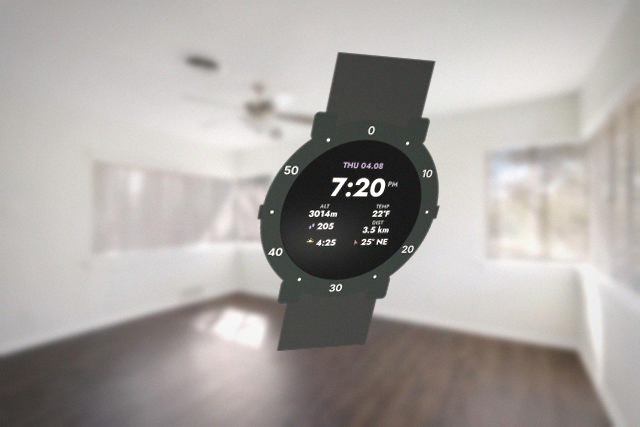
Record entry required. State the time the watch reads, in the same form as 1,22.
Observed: 7,20
